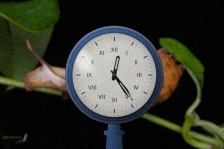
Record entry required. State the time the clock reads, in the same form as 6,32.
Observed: 12,24
